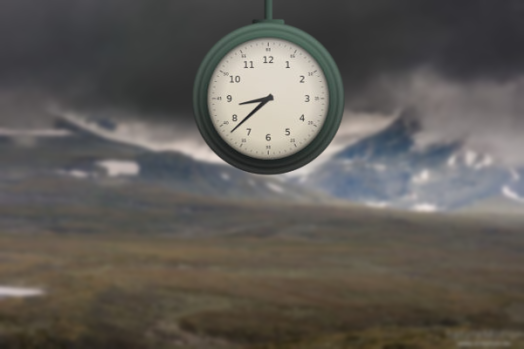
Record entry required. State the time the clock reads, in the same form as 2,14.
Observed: 8,38
